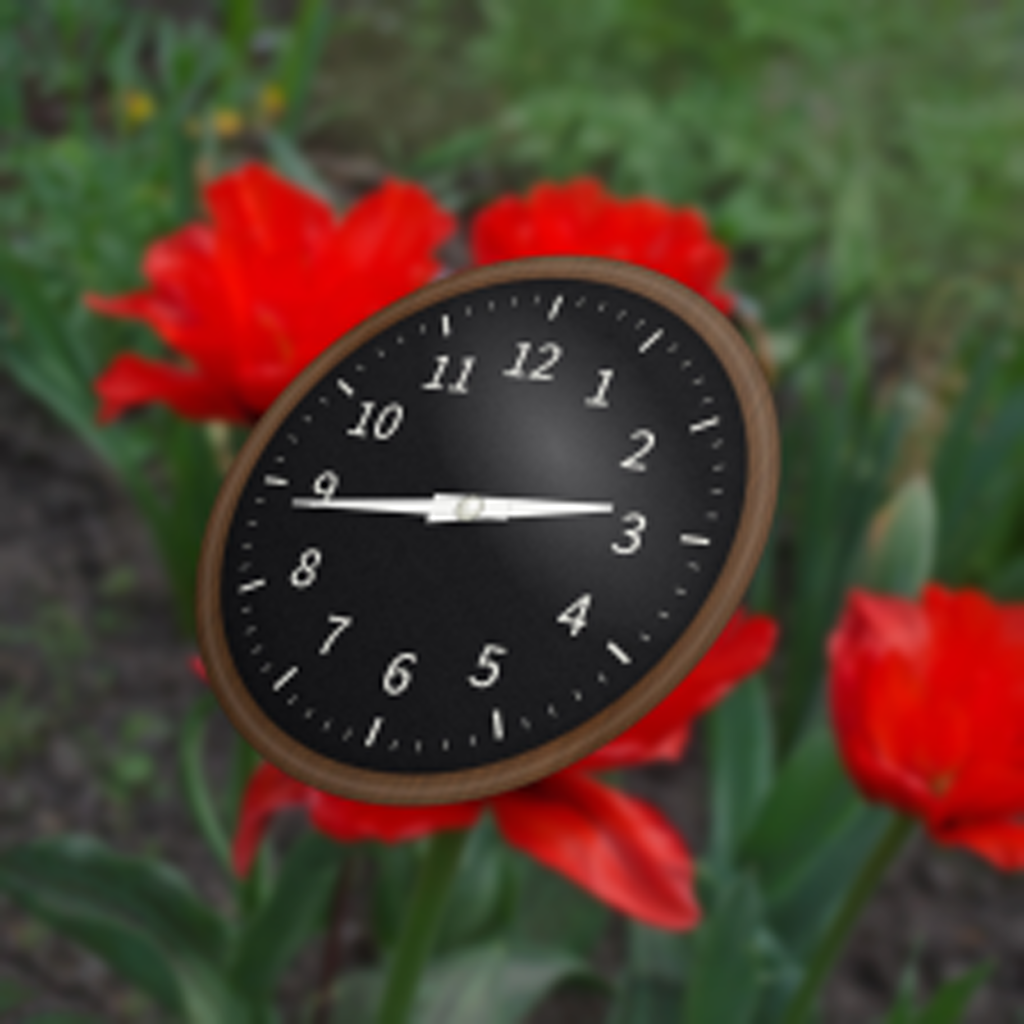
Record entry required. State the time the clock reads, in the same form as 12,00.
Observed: 2,44
